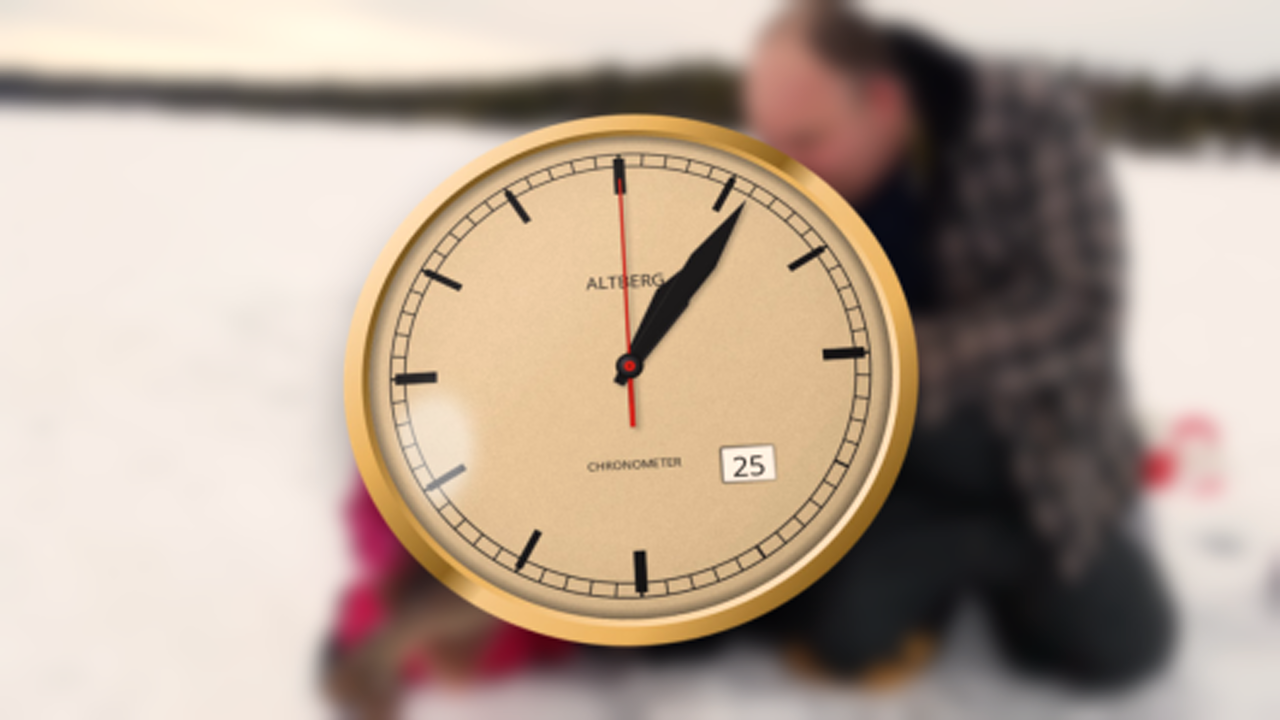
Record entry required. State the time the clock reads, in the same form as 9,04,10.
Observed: 1,06,00
